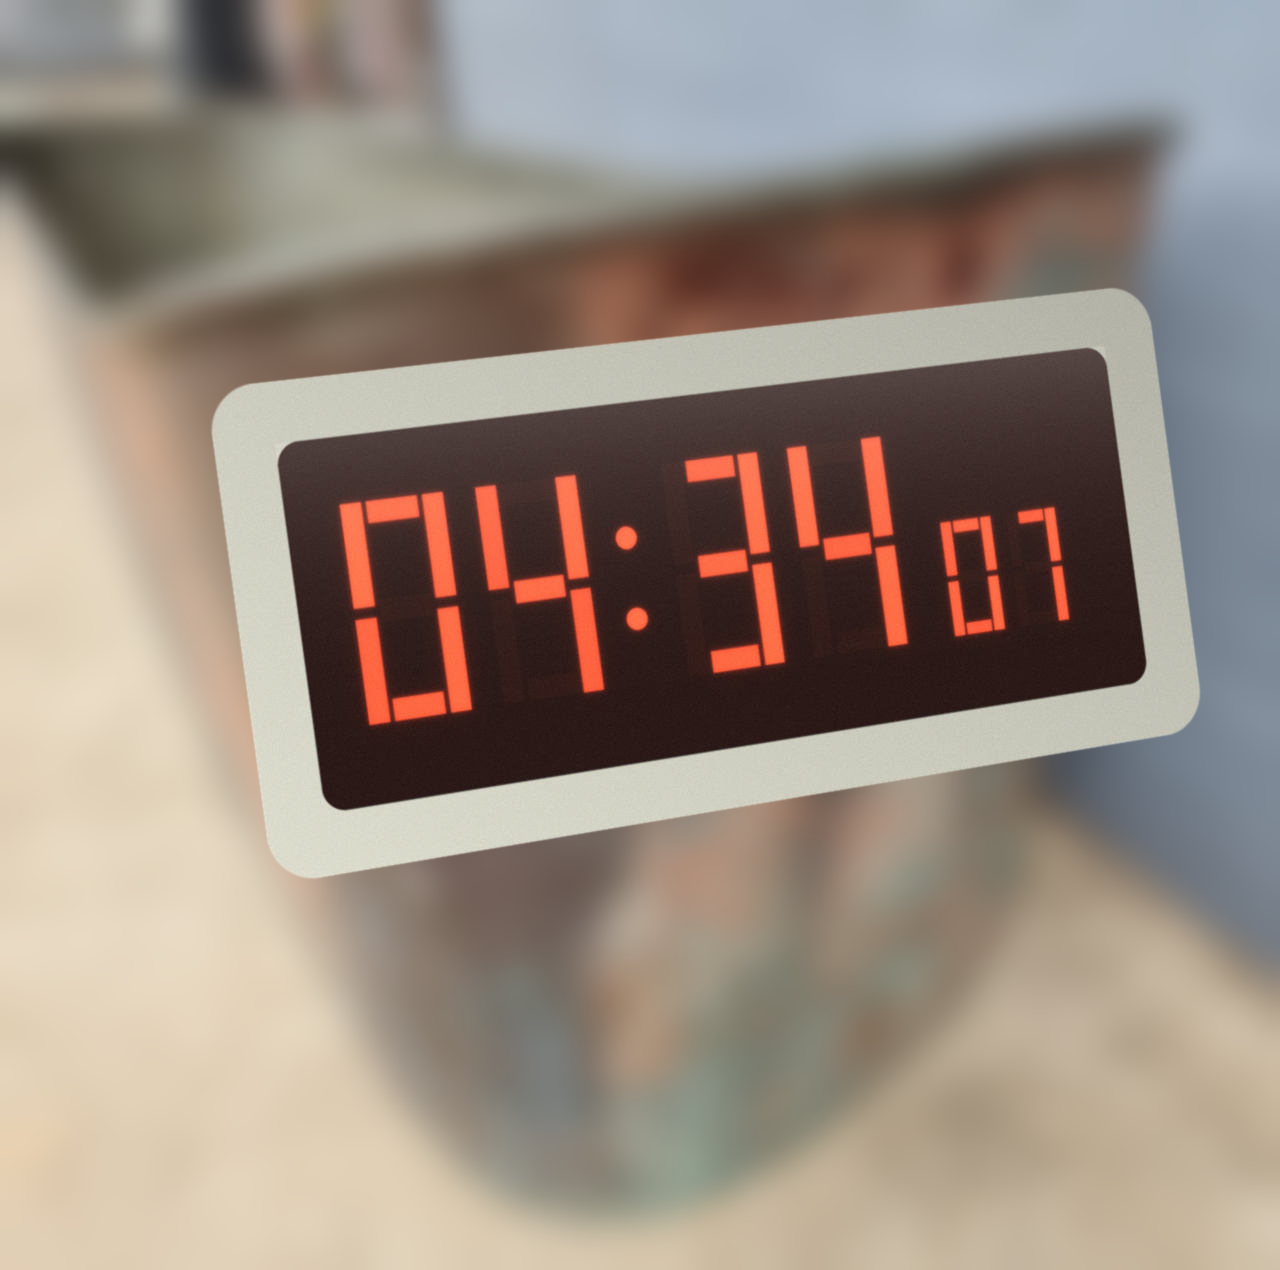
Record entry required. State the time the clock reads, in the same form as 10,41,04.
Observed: 4,34,07
